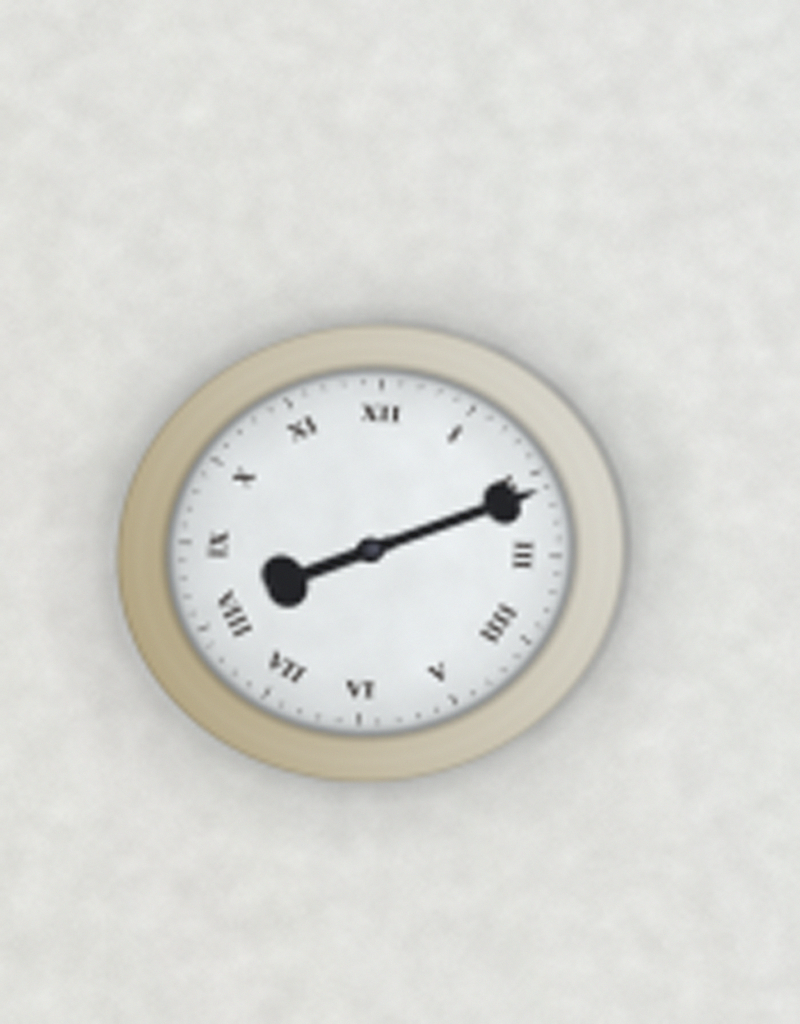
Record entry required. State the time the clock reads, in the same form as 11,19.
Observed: 8,11
